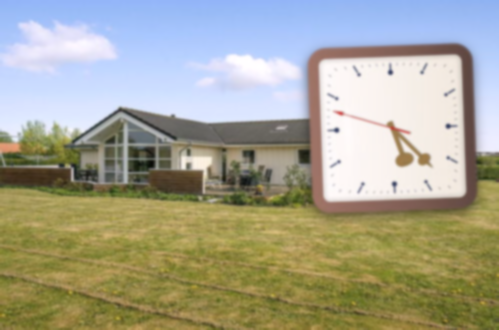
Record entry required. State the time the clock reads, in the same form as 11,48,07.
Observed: 5,22,48
